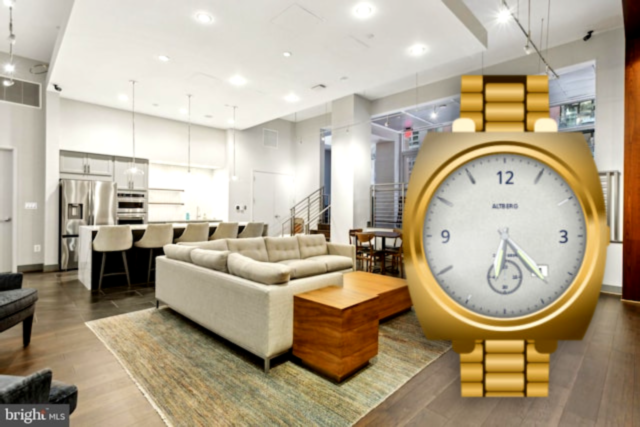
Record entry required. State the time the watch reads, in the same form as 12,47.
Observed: 6,23
